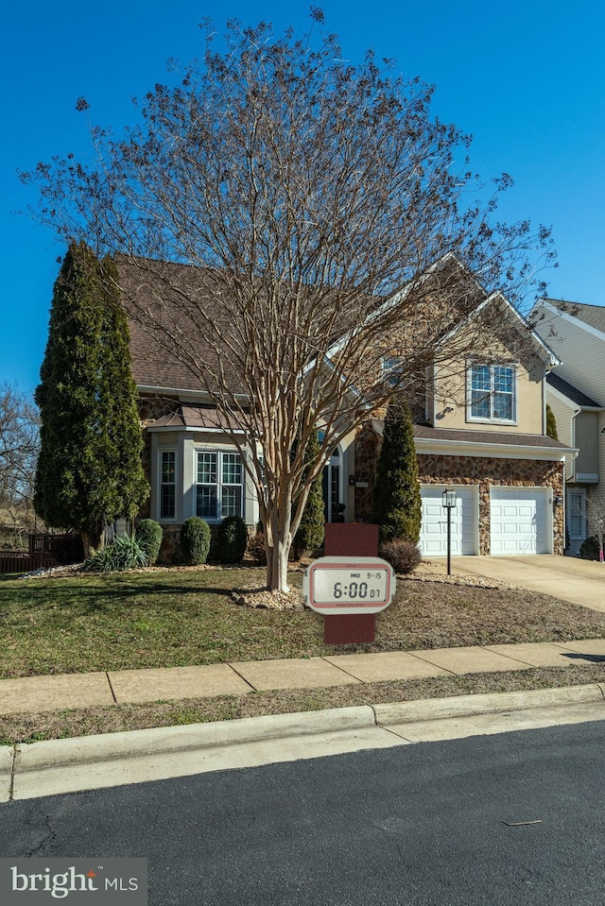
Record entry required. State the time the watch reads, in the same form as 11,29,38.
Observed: 6,00,07
